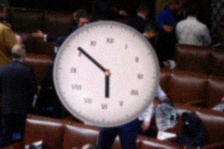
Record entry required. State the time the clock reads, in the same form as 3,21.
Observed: 5,51
